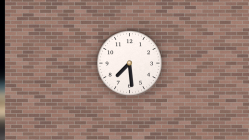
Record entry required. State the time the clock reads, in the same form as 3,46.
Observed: 7,29
